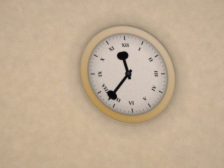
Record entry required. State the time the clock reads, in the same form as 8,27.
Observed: 11,37
